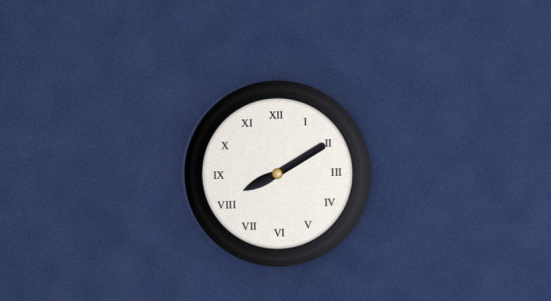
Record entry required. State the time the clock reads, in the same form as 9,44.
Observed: 8,10
